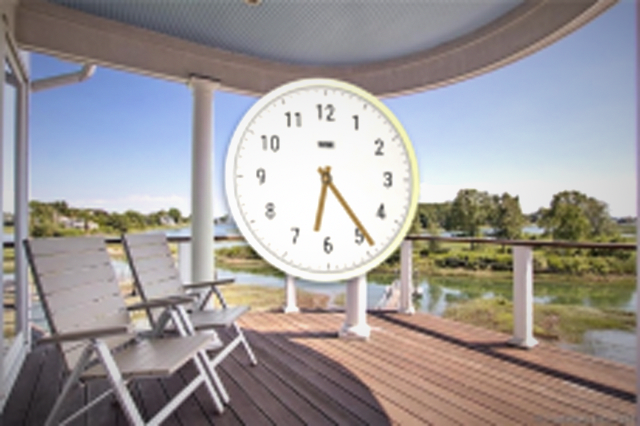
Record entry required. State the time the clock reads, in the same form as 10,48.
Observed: 6,24
